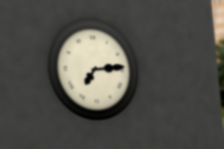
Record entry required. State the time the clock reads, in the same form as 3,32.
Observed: 7,14
